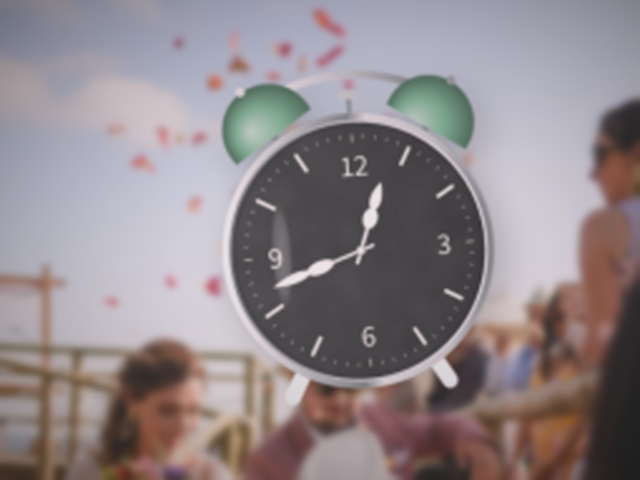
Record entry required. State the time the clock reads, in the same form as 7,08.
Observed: 12,42
